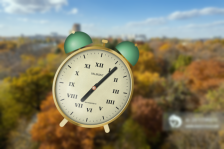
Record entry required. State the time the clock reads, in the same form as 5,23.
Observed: 7,06
